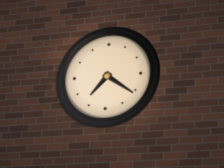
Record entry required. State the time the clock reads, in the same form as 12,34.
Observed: 7,21
